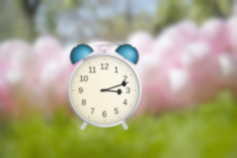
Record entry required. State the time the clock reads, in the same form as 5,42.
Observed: 3,12
